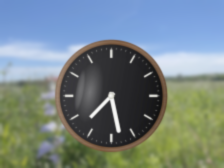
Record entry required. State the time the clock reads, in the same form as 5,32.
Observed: 7,28
